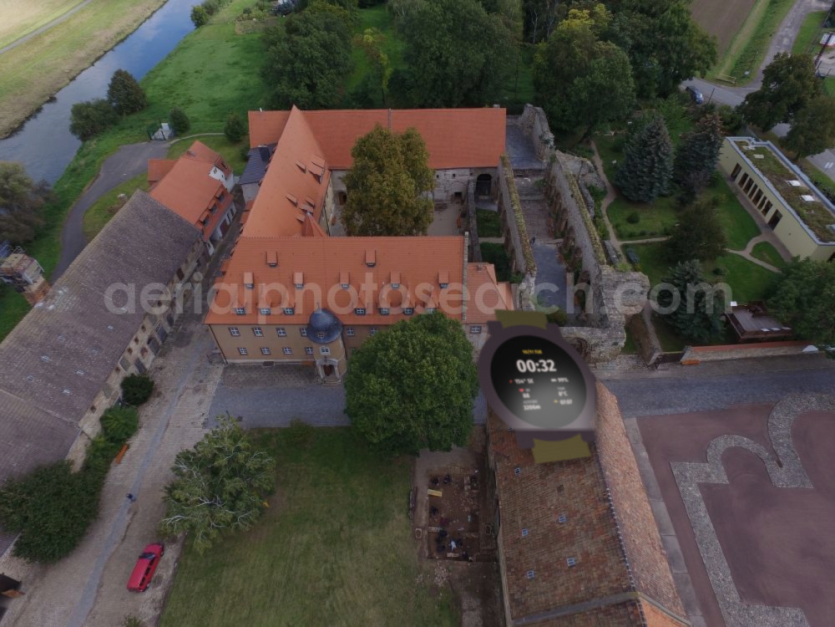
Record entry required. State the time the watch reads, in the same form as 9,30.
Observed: 0,32
